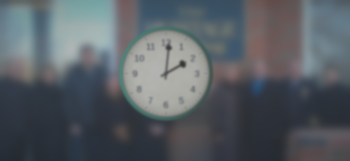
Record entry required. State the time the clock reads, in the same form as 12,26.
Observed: 2,01
